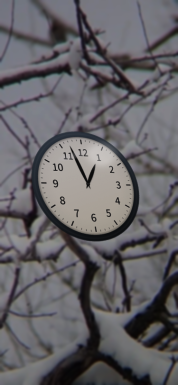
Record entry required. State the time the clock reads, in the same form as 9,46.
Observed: 12,57
